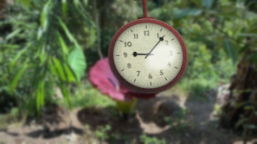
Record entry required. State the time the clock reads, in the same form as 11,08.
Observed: 9,07
